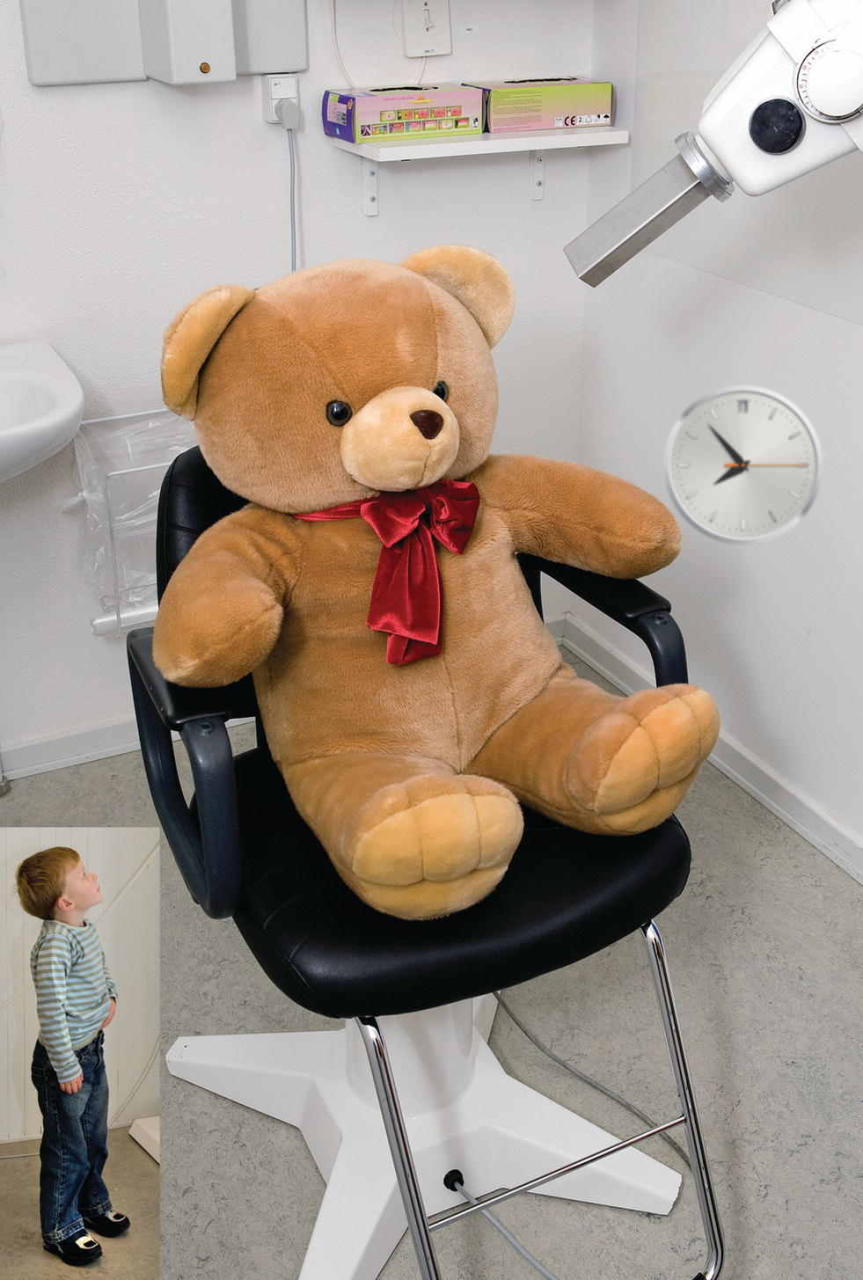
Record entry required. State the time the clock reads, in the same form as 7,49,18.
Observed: 7,53,15
